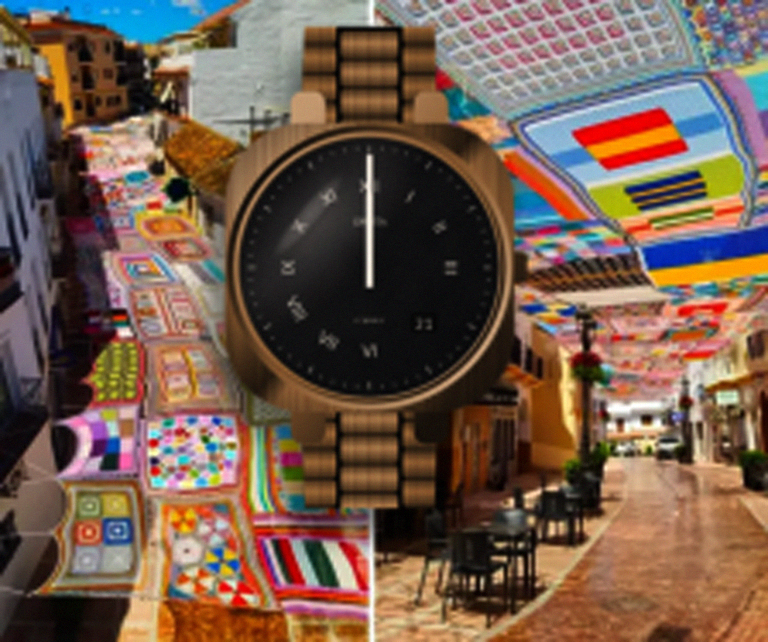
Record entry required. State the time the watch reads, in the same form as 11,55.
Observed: 12,00
